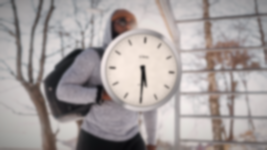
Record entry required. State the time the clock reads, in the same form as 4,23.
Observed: 5,30
